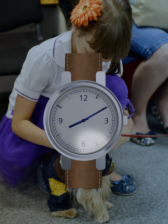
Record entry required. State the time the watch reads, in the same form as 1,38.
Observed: 8,10
